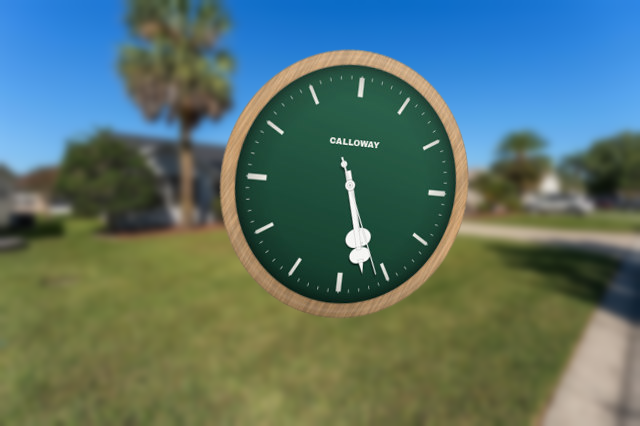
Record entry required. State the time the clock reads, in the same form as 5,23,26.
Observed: 5,27,26
